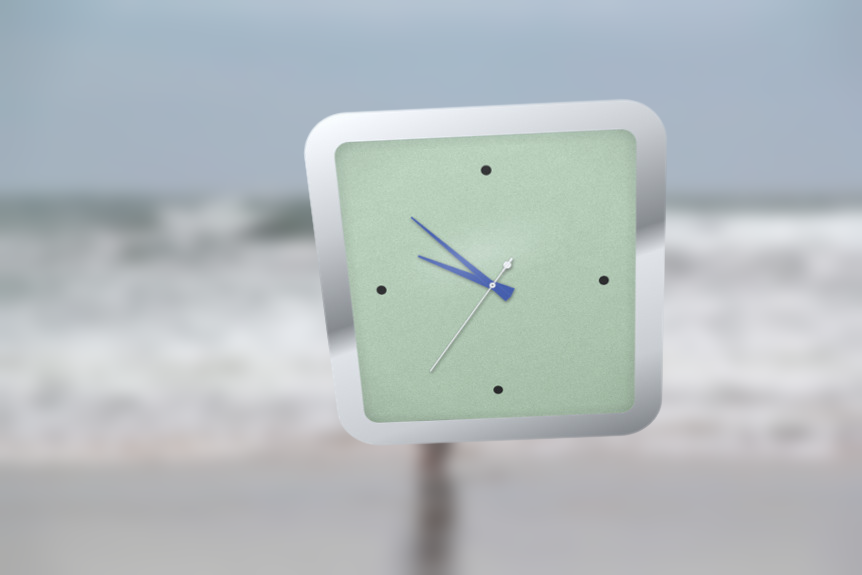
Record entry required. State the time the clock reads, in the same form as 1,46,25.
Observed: 9,52,36
